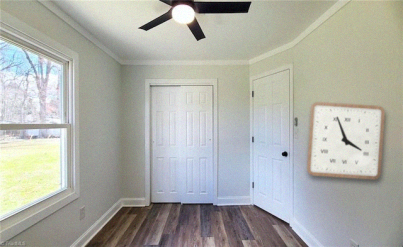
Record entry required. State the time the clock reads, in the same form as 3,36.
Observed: 3,56
